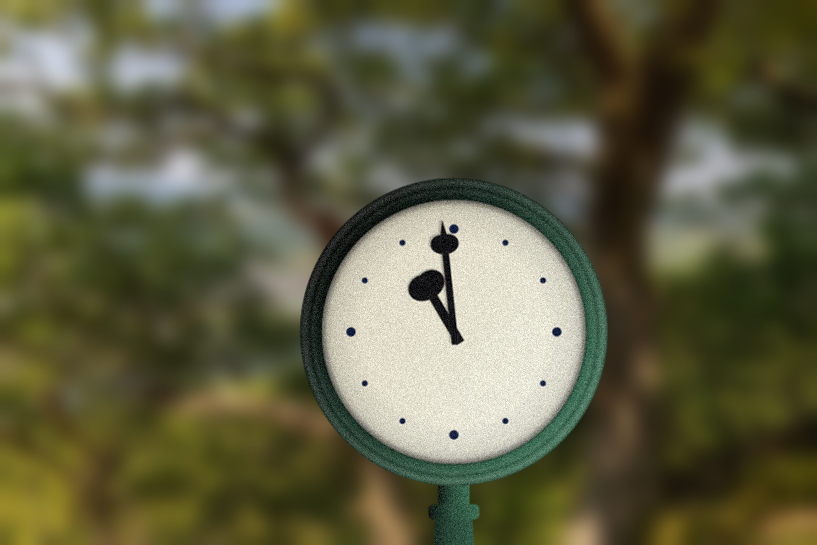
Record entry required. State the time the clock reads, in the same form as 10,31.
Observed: 10,59
